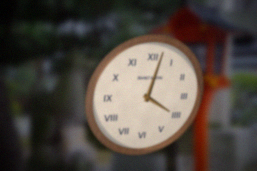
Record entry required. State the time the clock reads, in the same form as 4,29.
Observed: 4,02
